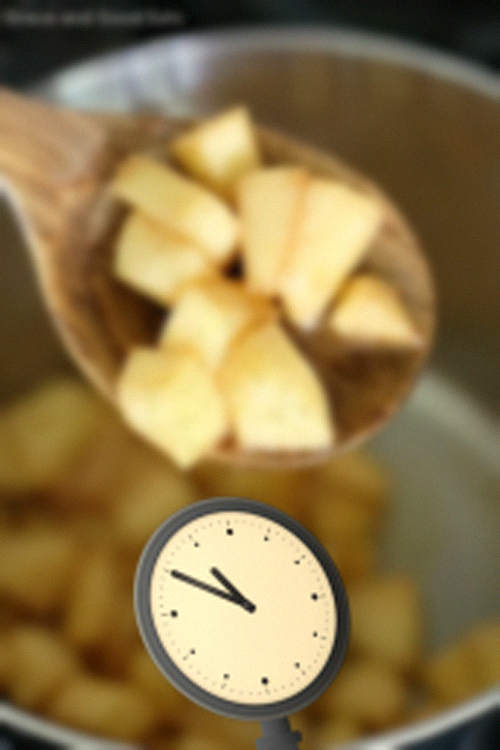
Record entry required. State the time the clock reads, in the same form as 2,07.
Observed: 10,50
